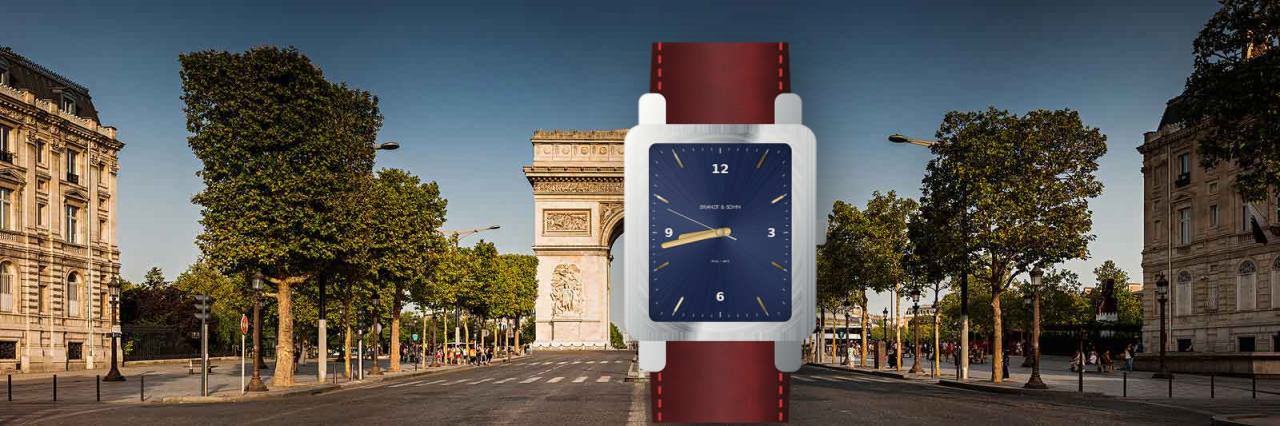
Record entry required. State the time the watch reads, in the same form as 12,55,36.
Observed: 8,42,49
